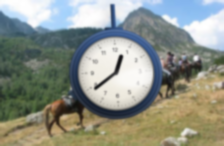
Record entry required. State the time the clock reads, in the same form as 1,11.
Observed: 12,39
